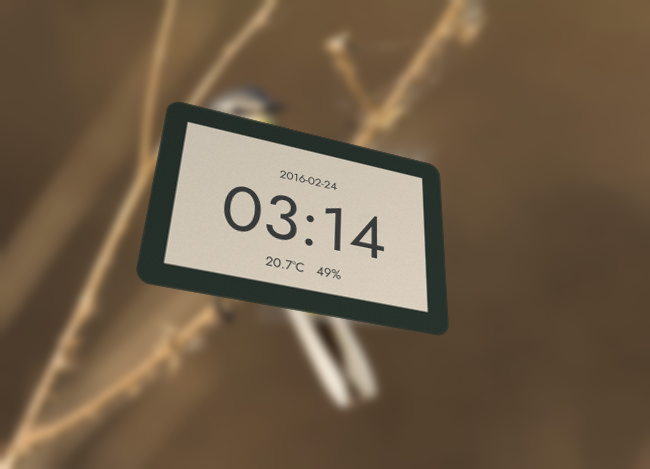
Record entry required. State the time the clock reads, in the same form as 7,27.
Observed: 3,14
